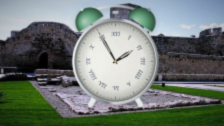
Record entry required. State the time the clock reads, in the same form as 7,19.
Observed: 1,55
